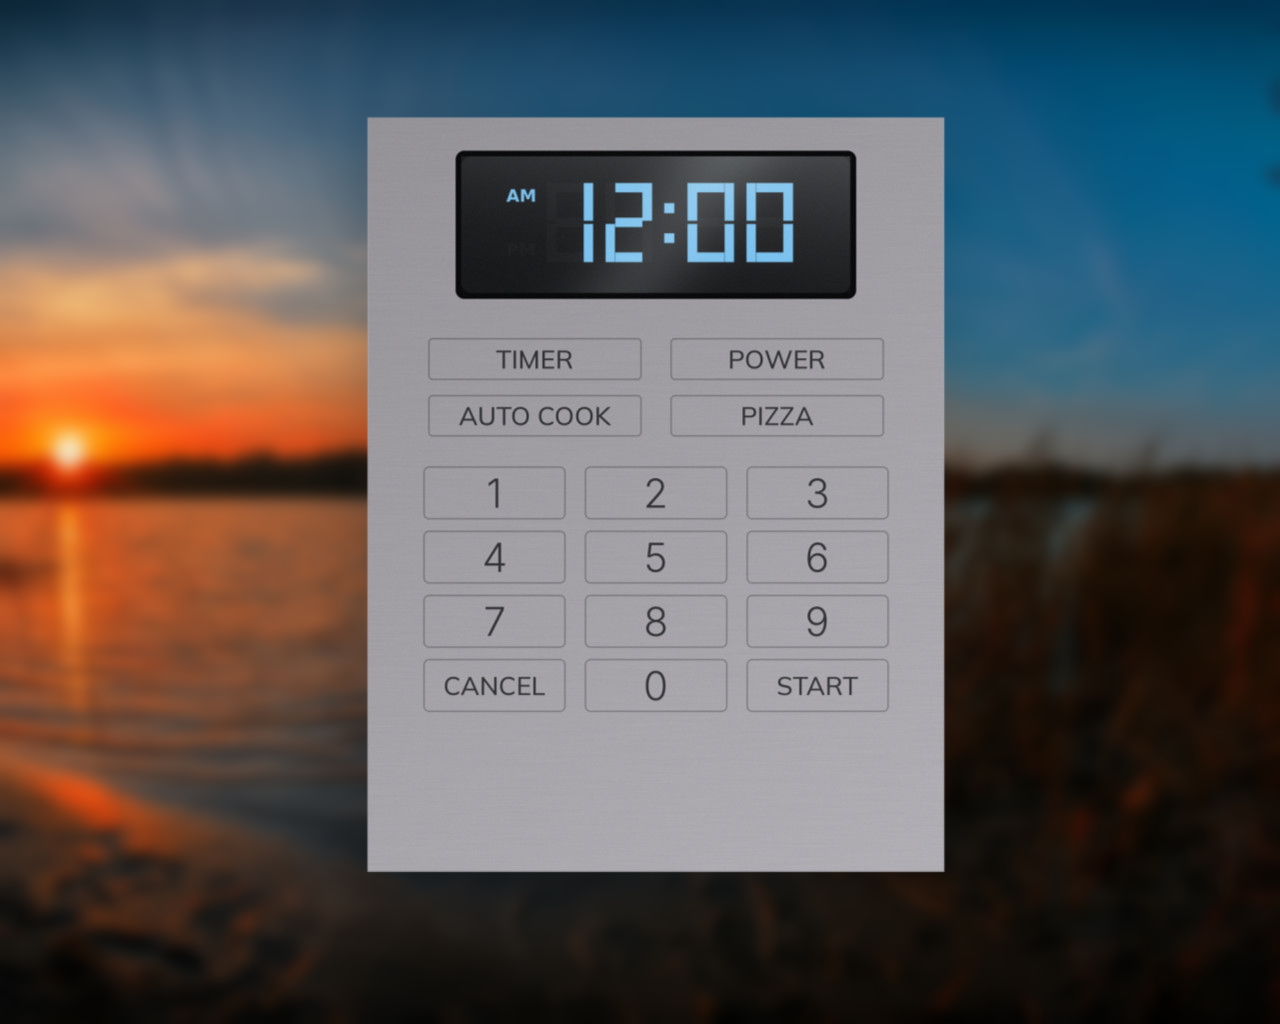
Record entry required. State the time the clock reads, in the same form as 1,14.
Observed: 12,00
